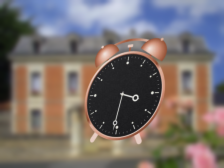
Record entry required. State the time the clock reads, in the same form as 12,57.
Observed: 3,31
